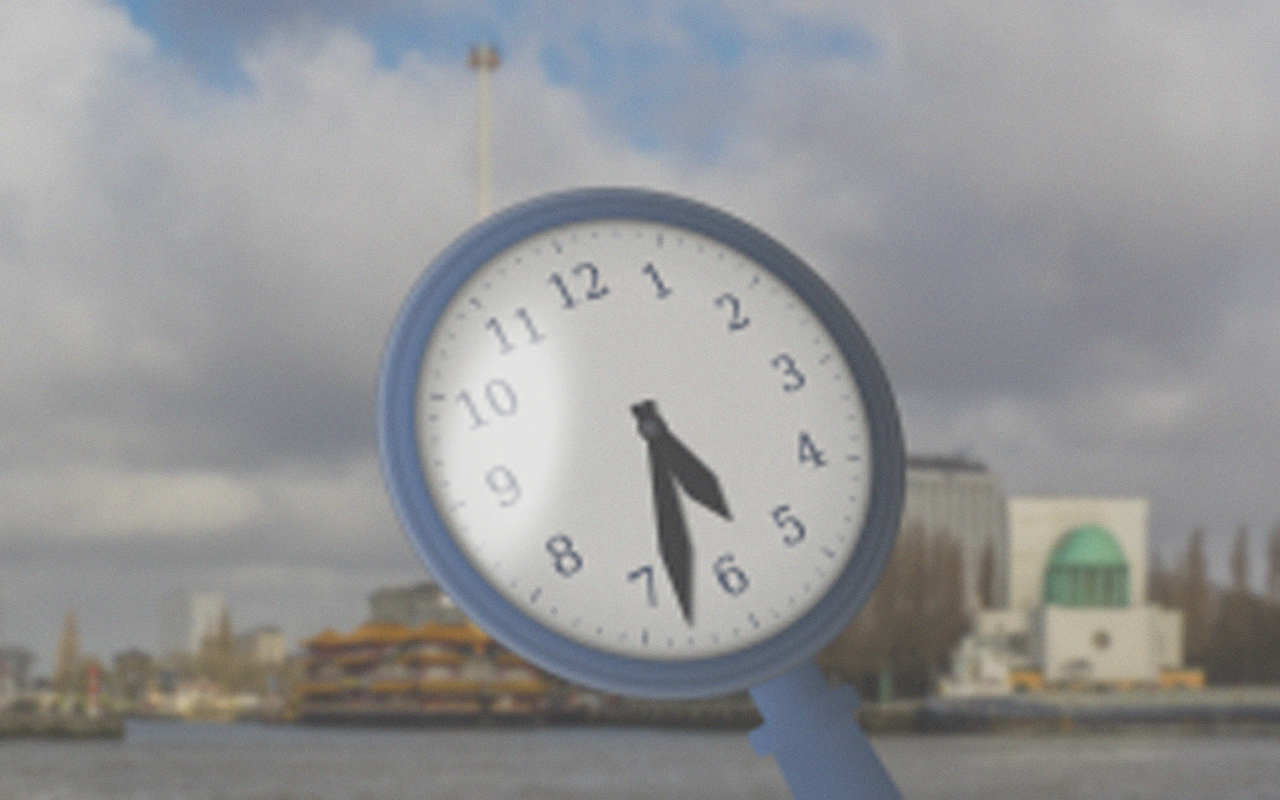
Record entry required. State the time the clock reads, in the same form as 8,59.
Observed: 5,33
